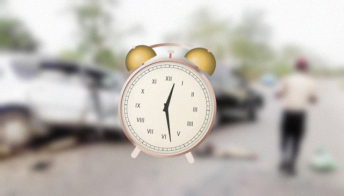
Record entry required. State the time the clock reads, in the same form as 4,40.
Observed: 12,28
